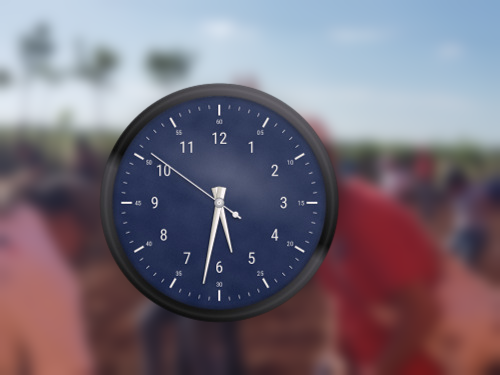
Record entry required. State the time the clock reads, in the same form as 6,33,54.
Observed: 5,31,51
